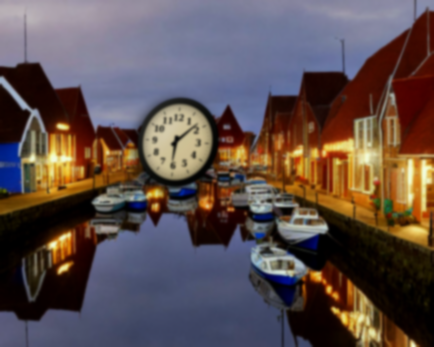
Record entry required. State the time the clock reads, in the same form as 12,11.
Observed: 6,08
